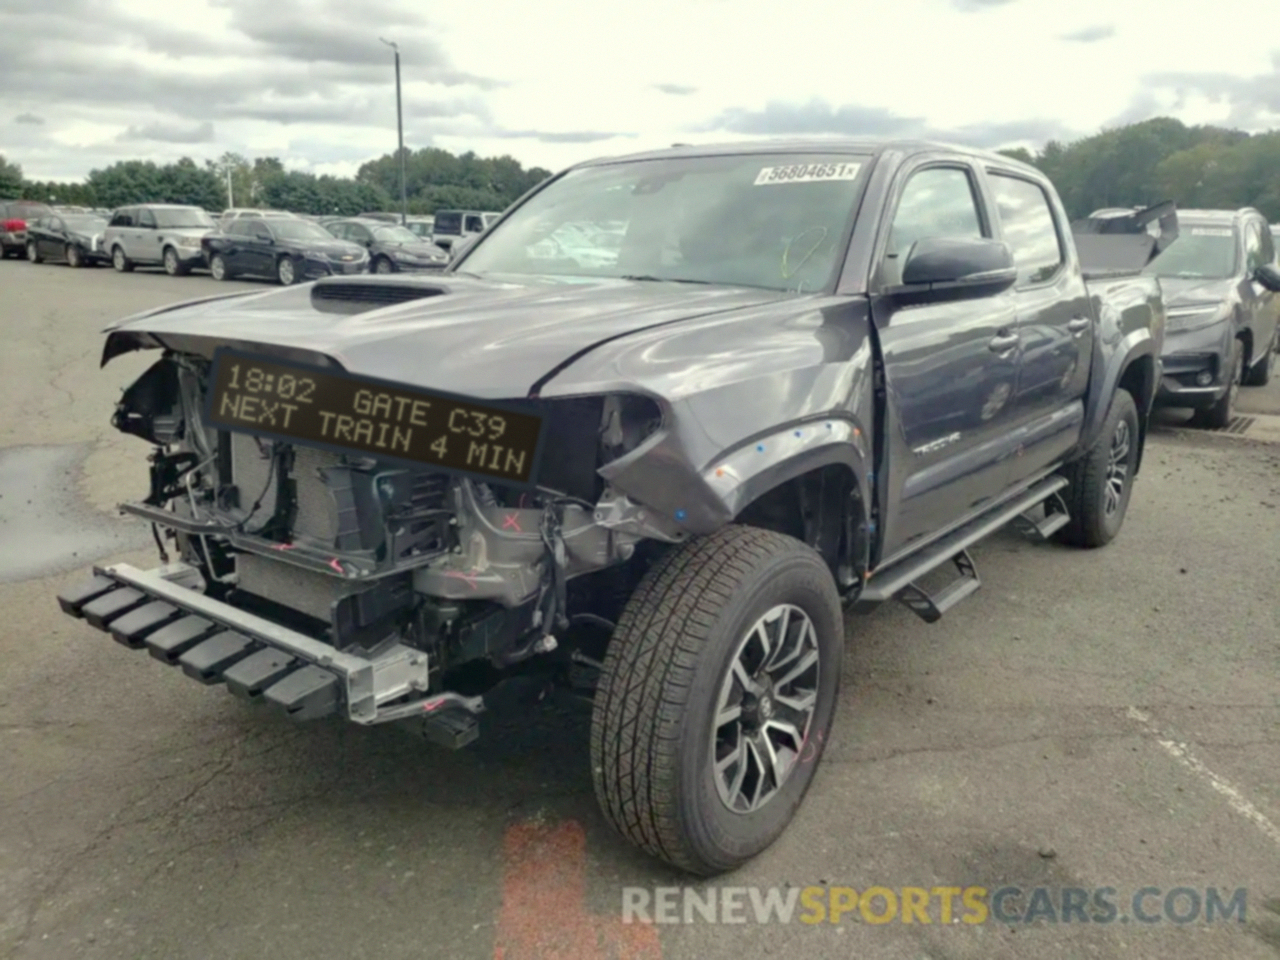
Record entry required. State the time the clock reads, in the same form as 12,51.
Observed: 18,02
